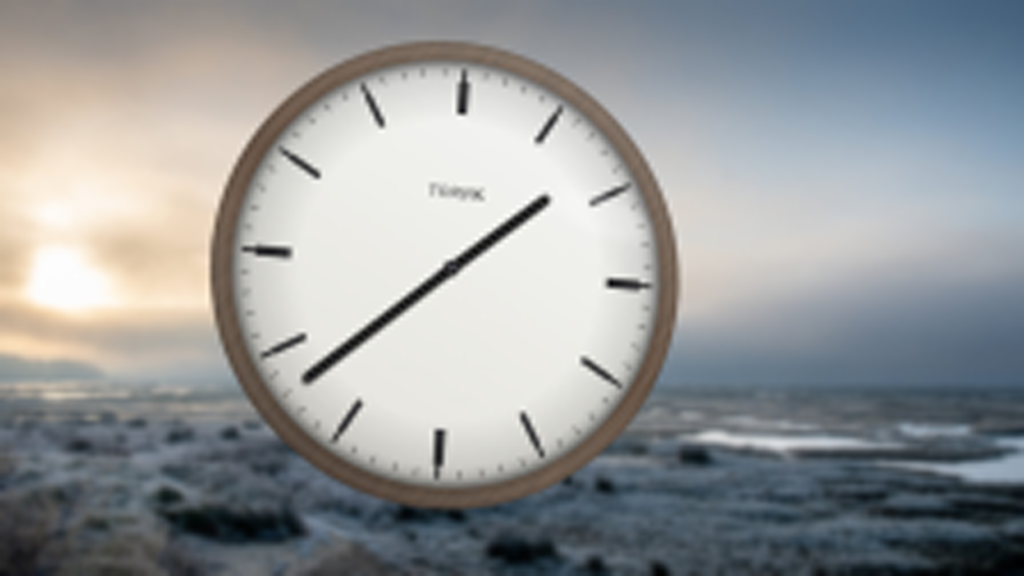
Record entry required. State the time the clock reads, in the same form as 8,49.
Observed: 1,38
